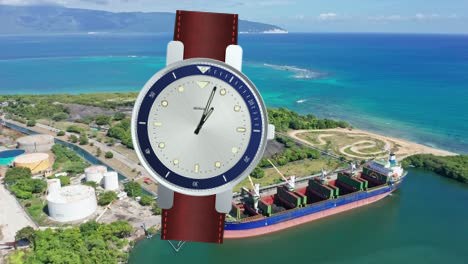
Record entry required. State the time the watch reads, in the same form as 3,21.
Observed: 1,03
